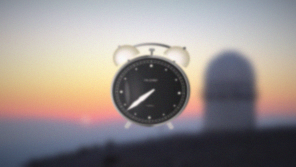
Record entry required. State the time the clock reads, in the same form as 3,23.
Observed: 7,38
